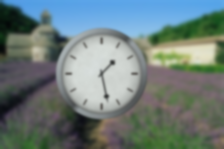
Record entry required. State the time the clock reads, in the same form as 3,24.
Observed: 1,28
